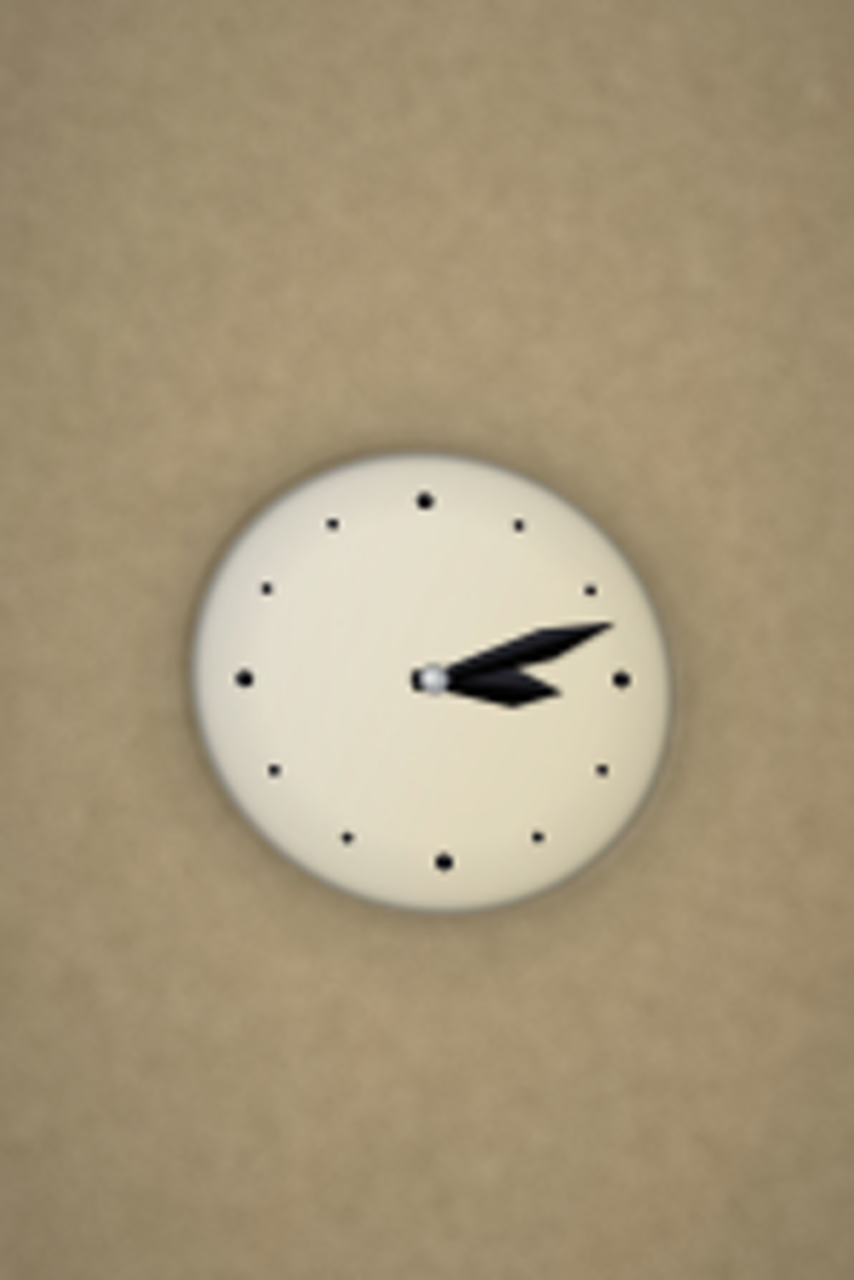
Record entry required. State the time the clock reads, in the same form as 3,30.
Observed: 3,12
